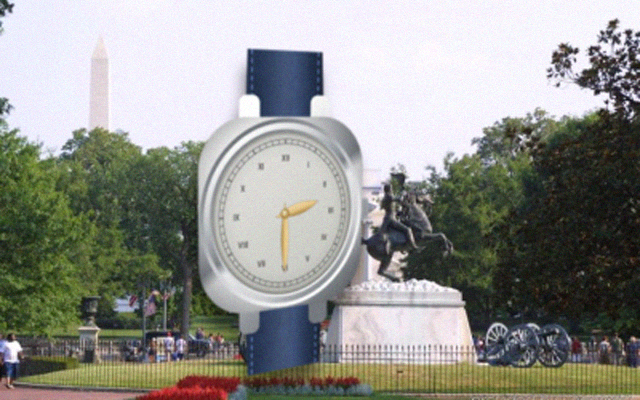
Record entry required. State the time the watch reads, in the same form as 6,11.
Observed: 2,30
